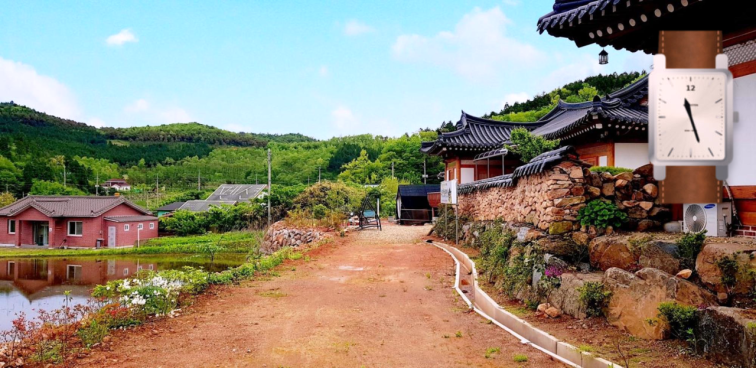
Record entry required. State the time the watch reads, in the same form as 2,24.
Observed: 11,27
